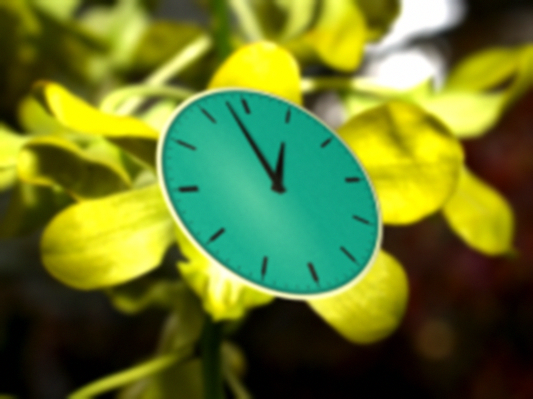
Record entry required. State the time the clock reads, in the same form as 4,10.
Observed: 12,58
